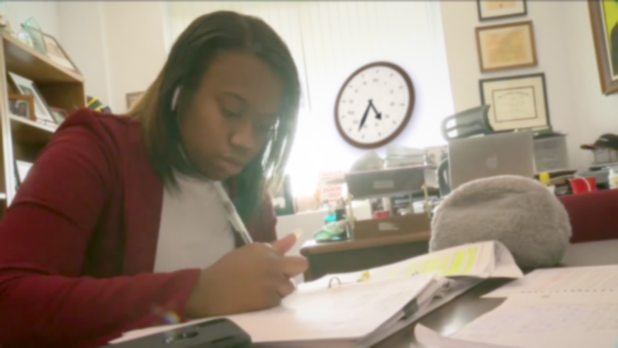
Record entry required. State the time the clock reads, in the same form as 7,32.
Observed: 4,32
